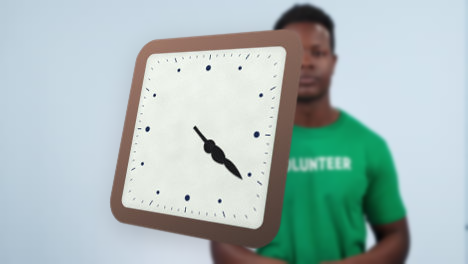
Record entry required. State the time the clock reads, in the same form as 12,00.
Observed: 4,21
